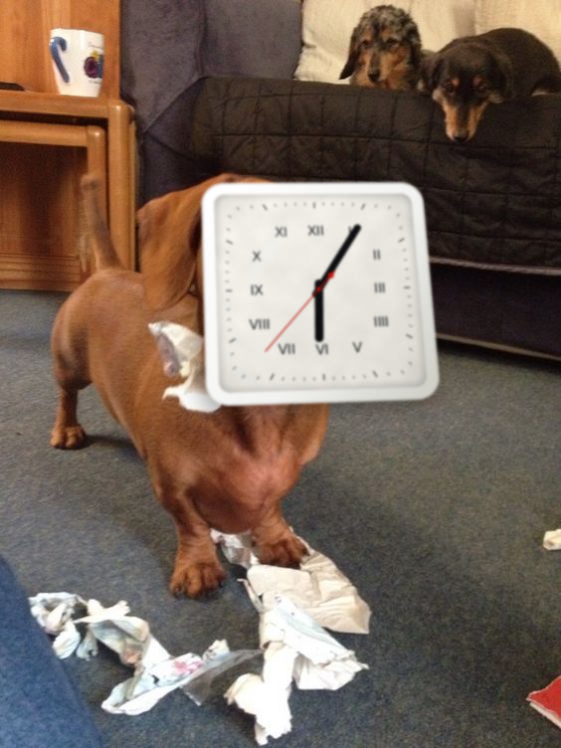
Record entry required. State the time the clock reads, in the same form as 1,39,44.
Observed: 6,05,37
